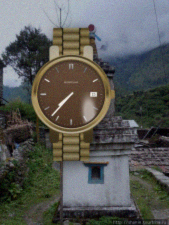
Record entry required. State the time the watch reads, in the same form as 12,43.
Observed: 7,37
